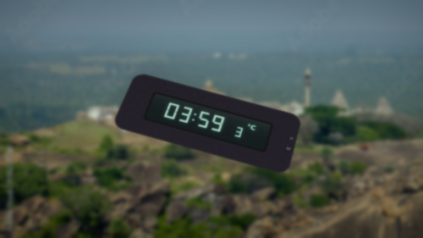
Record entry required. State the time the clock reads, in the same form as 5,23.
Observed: 3,59
